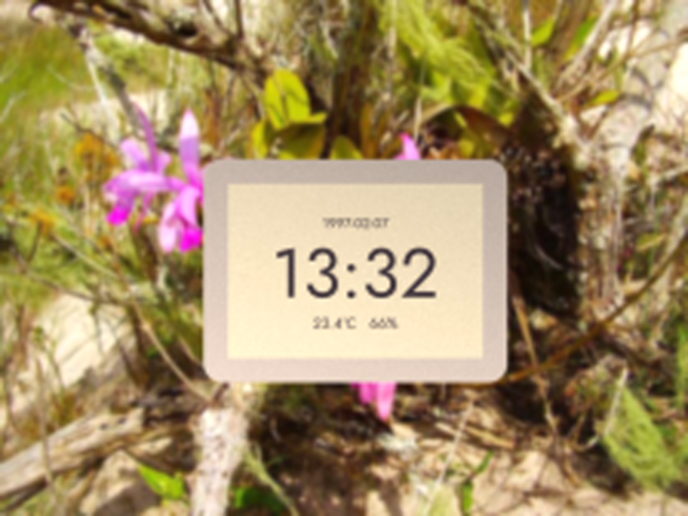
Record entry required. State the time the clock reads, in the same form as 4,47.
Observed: 13,32
